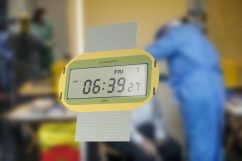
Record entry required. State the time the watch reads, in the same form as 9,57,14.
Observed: 6,39,27
